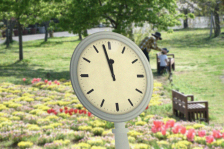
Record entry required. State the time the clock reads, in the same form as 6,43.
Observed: 11,58
